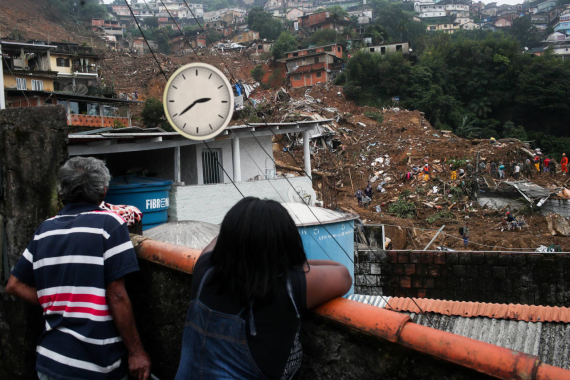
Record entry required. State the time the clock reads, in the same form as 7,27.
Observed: 2,39
